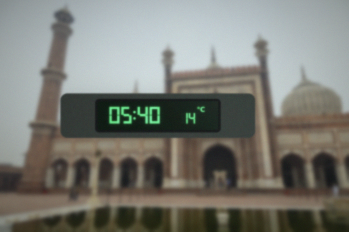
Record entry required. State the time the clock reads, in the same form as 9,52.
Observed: 5,40
